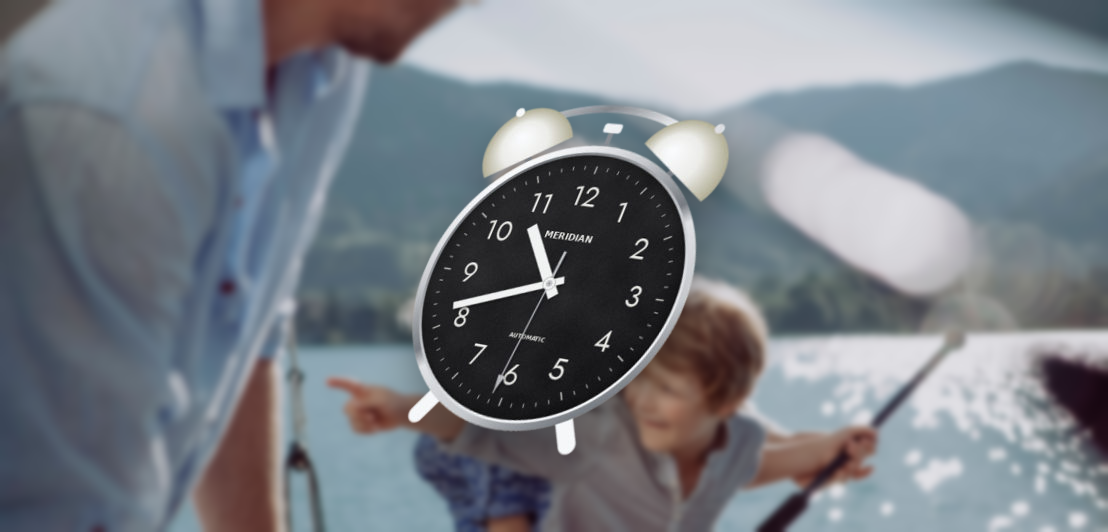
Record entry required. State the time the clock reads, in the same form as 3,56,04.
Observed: 10,41,31
